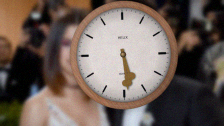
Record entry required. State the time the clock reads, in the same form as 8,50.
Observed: 5,29
